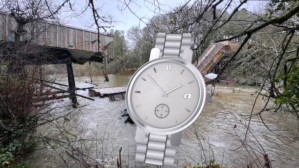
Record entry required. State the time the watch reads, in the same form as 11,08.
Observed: 1,52
